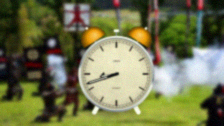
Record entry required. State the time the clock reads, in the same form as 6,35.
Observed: 8,42
